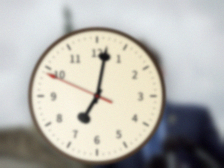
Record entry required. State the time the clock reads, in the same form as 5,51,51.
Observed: 7,01,49
